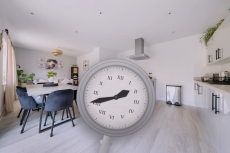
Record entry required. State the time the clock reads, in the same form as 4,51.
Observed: 1,41
